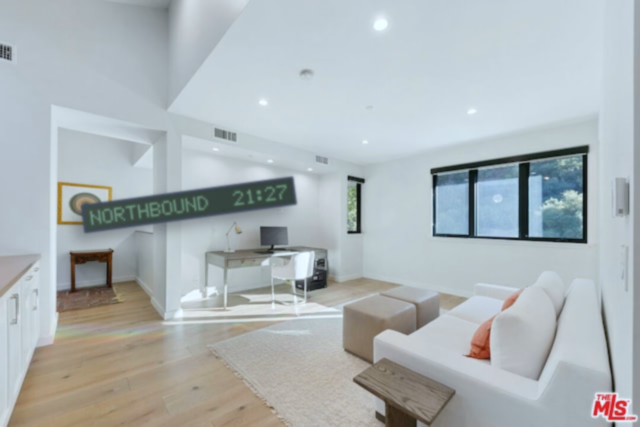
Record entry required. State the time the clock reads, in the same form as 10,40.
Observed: 21,27
